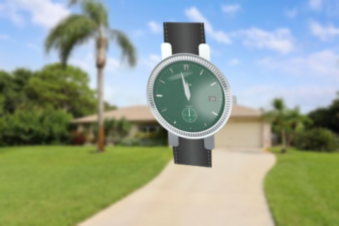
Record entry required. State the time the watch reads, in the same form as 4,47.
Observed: 11,58
